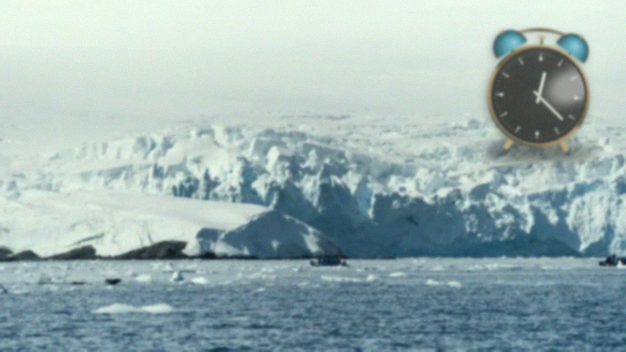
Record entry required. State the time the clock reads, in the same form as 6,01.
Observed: 12,22
